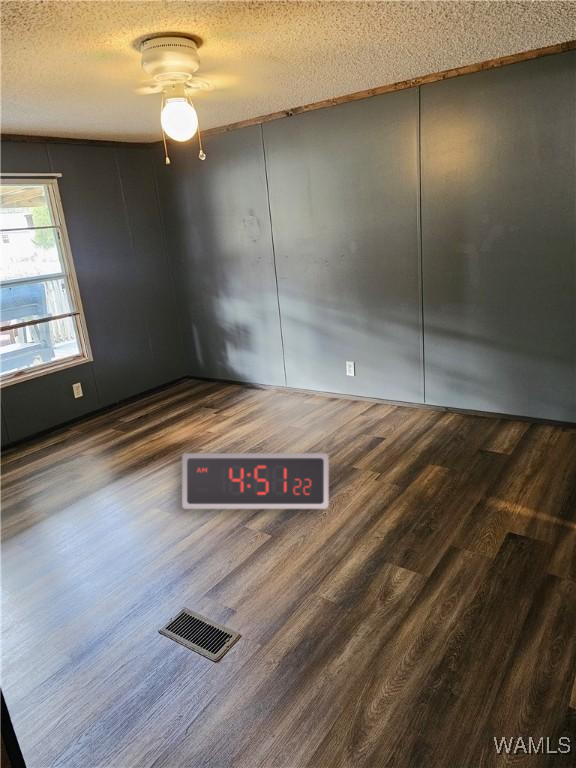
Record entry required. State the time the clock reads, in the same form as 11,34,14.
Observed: 4,51,22
